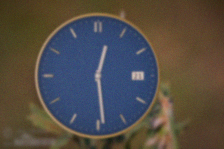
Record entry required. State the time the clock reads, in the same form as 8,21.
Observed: 12,29
